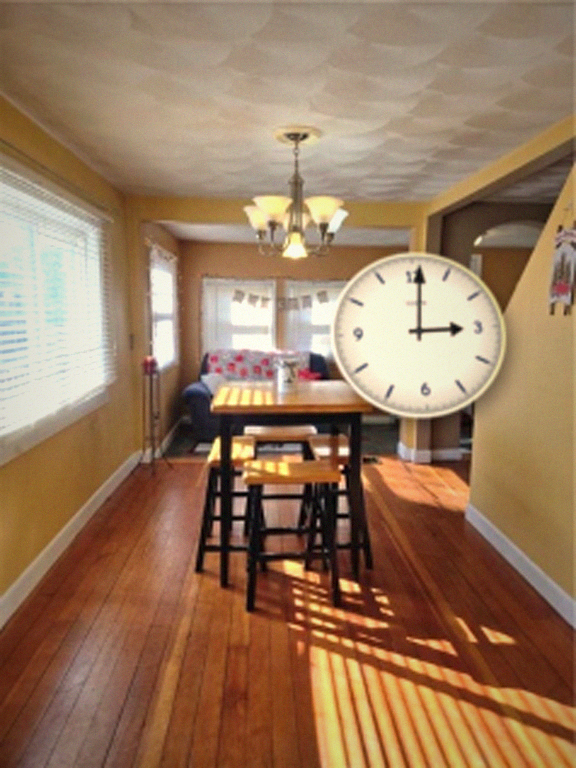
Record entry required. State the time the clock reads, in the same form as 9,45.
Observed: 3,01
